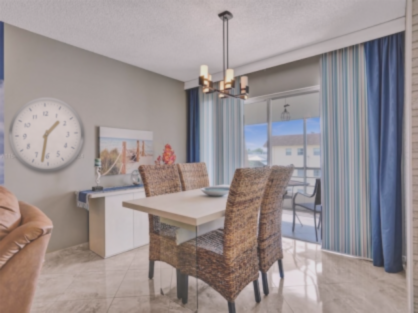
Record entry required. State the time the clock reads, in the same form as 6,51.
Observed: 1,32
